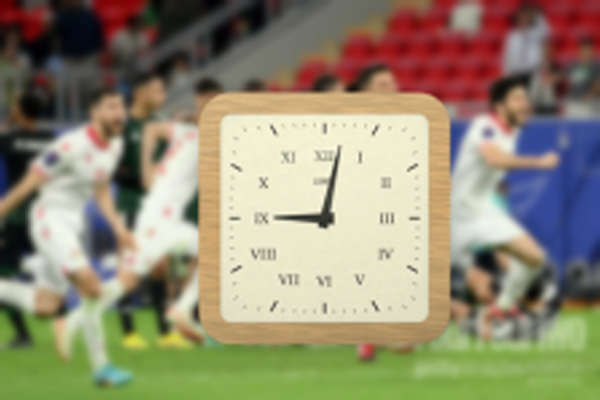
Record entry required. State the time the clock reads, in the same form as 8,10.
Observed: 9,02
